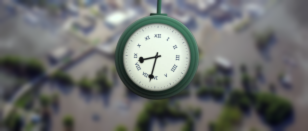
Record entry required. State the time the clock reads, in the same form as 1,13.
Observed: 8,32
